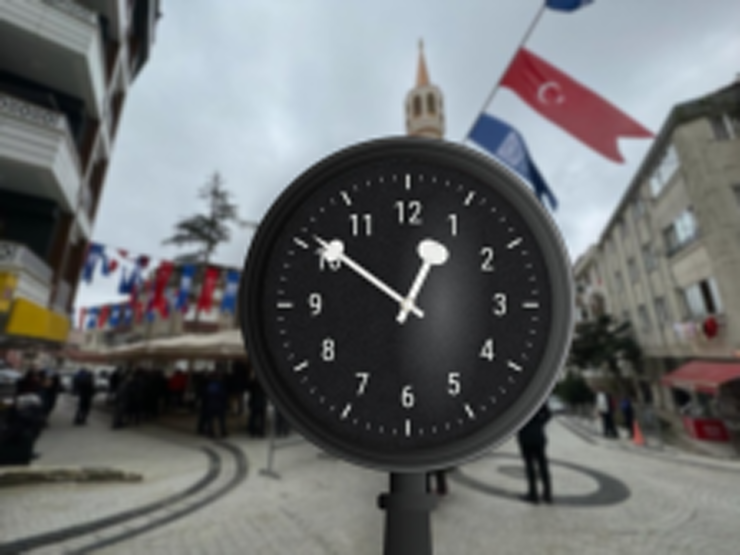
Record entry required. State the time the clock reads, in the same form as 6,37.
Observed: 12,51
